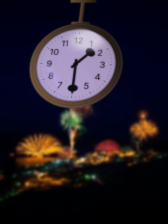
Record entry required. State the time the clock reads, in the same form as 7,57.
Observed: 1,30
